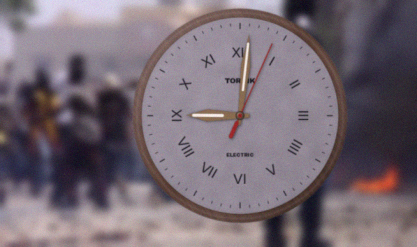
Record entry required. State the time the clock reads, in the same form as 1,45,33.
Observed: 9,01,04
